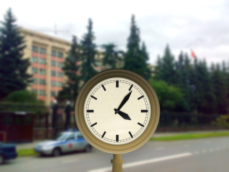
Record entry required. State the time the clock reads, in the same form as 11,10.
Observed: 4,06
